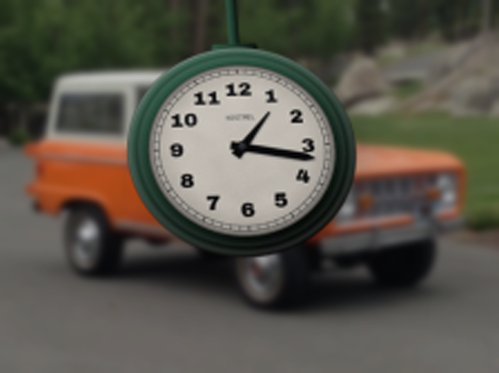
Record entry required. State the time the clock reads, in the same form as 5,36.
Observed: 1,17
